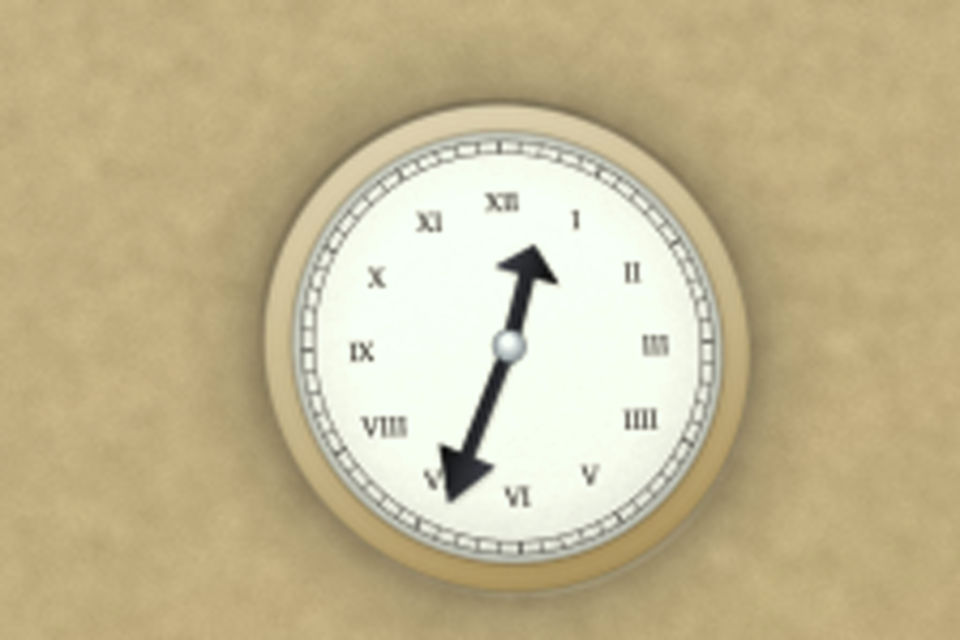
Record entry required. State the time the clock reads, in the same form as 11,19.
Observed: 12,34
